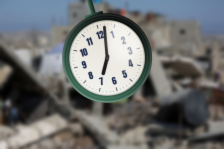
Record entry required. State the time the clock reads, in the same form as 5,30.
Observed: 7,02
